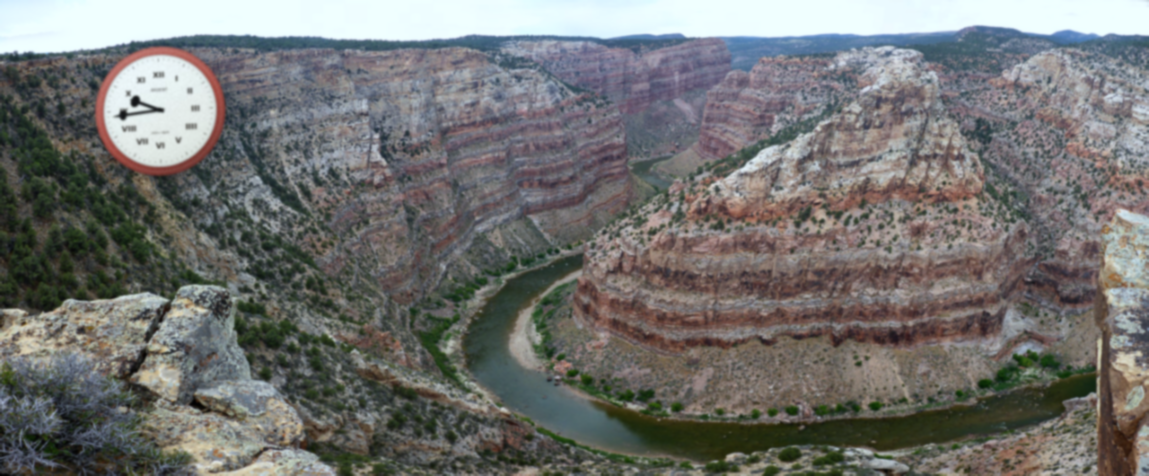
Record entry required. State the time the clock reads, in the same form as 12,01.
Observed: 9,44
